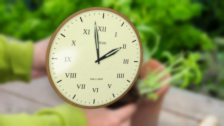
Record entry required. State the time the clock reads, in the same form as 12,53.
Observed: 1,58
